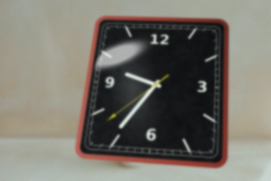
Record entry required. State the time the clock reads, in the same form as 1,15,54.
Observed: 9,35,38
